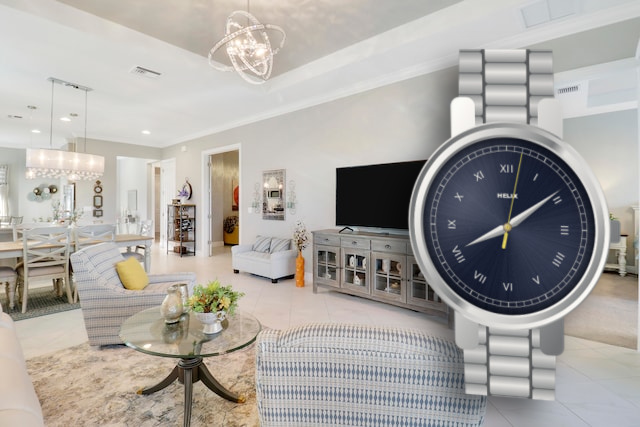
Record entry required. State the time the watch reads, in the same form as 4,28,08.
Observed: 8,09,02
